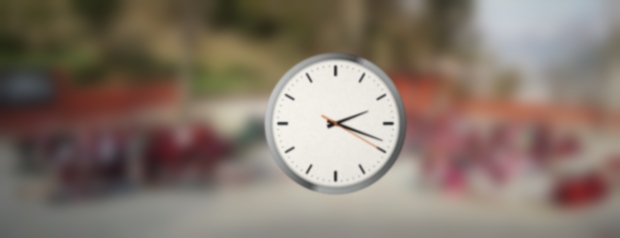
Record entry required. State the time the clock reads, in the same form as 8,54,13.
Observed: 2,18,20
